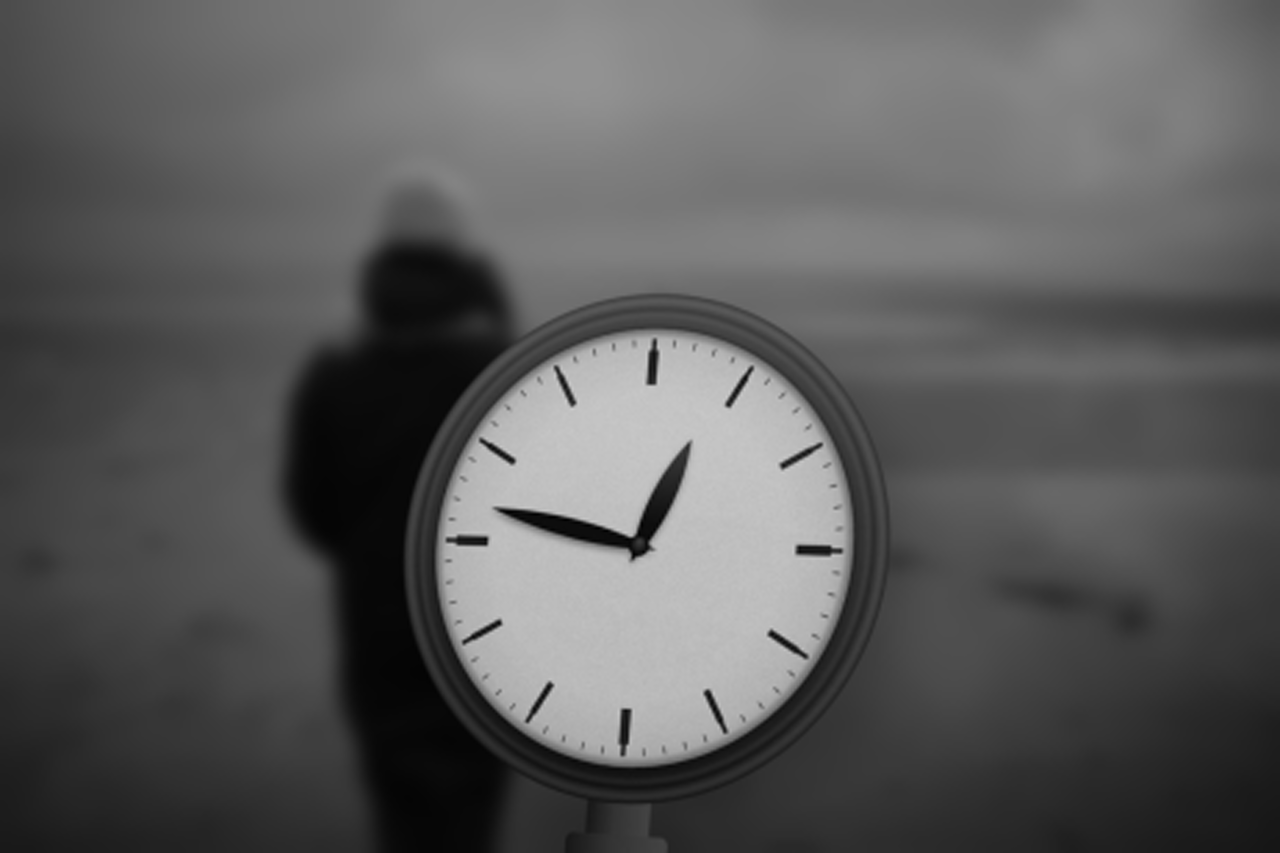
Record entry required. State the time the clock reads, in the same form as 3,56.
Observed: 12,47
